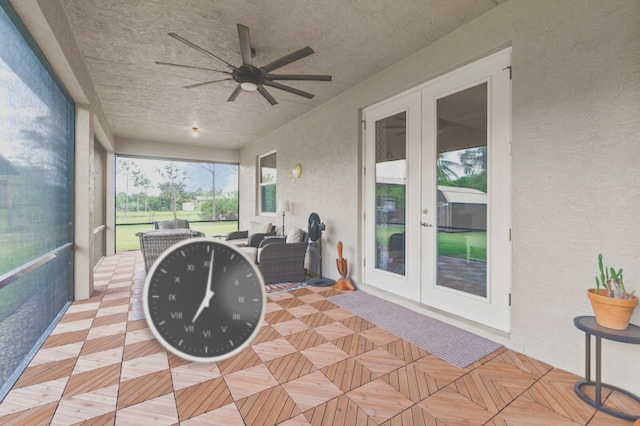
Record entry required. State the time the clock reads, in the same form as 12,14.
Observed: 7,01
